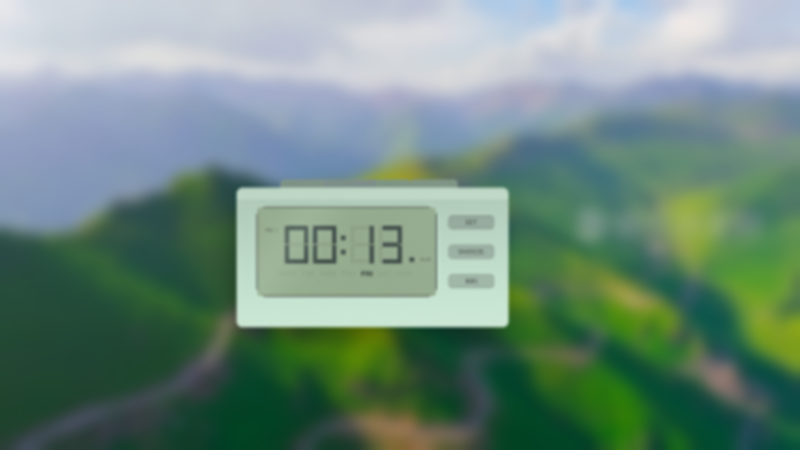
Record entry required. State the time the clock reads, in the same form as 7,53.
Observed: 0,13
